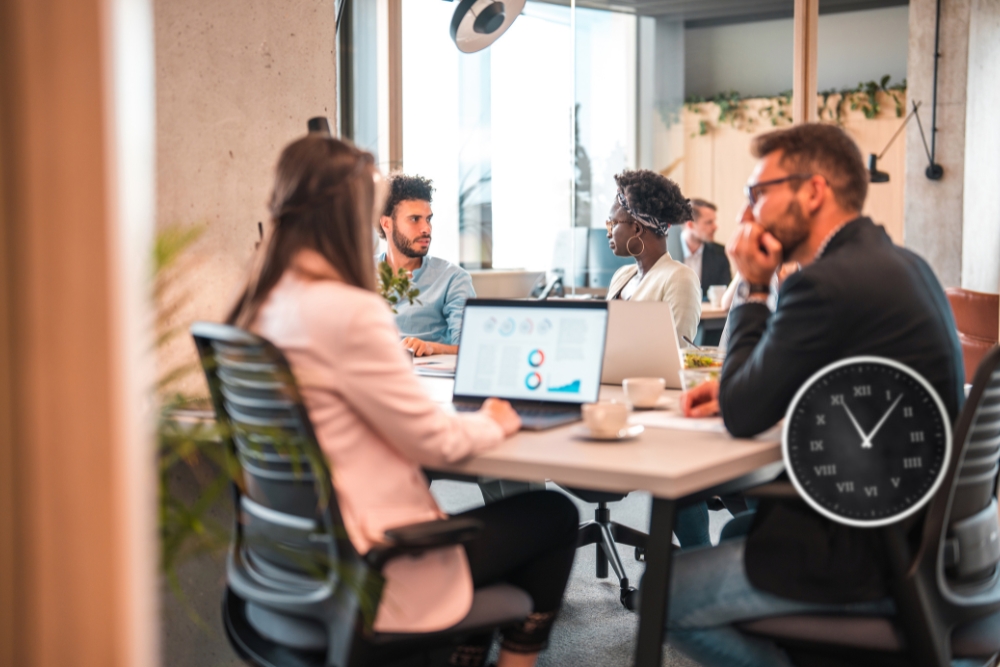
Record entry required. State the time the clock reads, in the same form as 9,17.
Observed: 11,07
